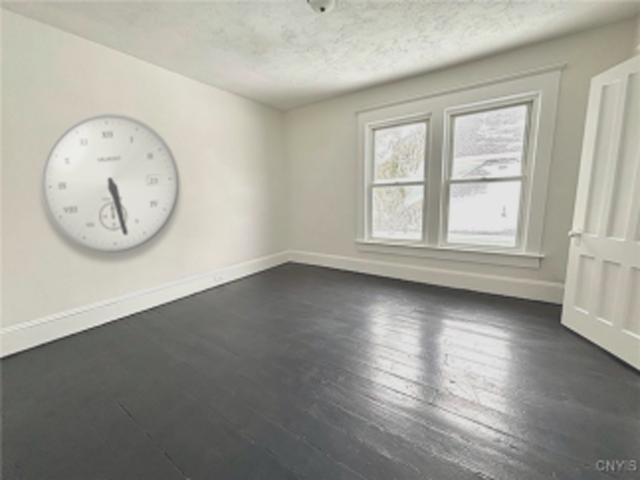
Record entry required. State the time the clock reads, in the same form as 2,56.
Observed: 5,28
